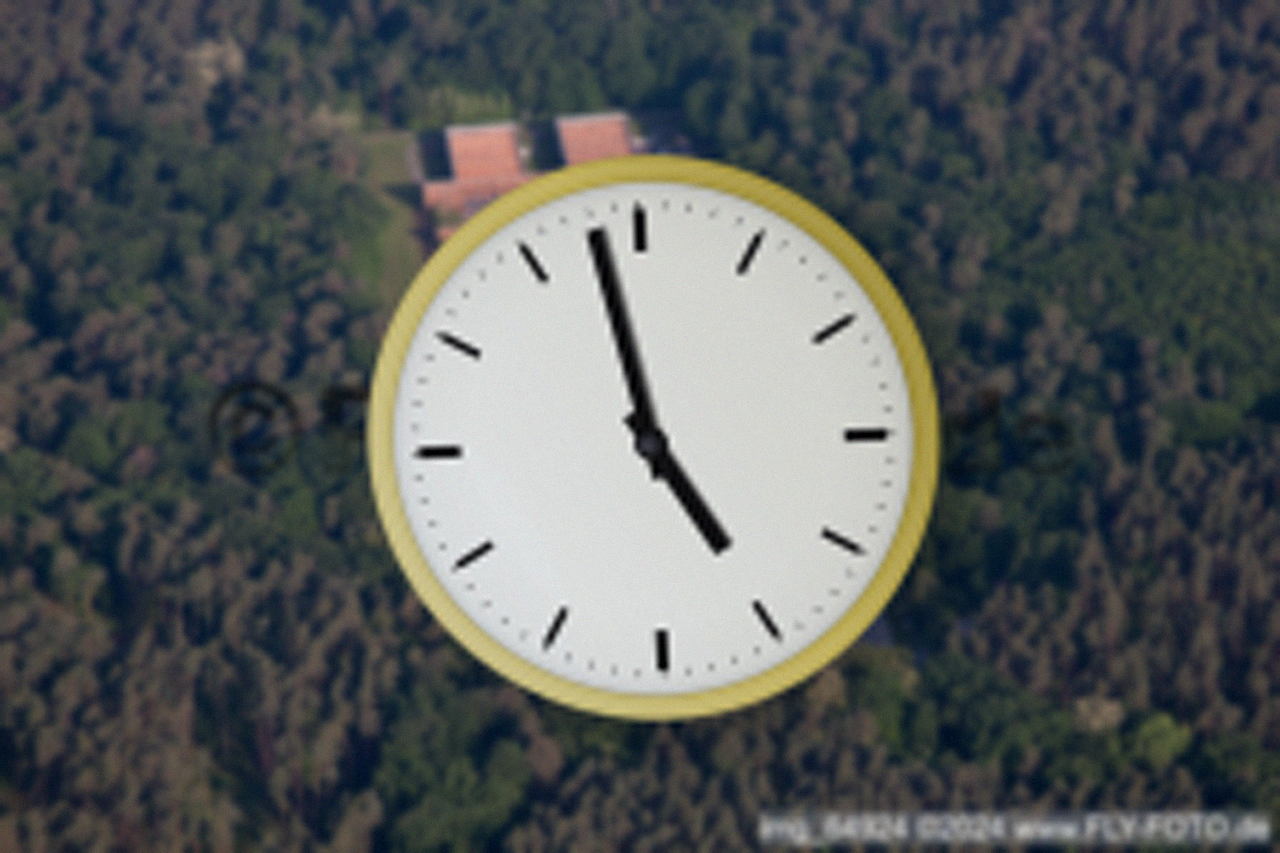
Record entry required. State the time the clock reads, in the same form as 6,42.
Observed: 4,58
